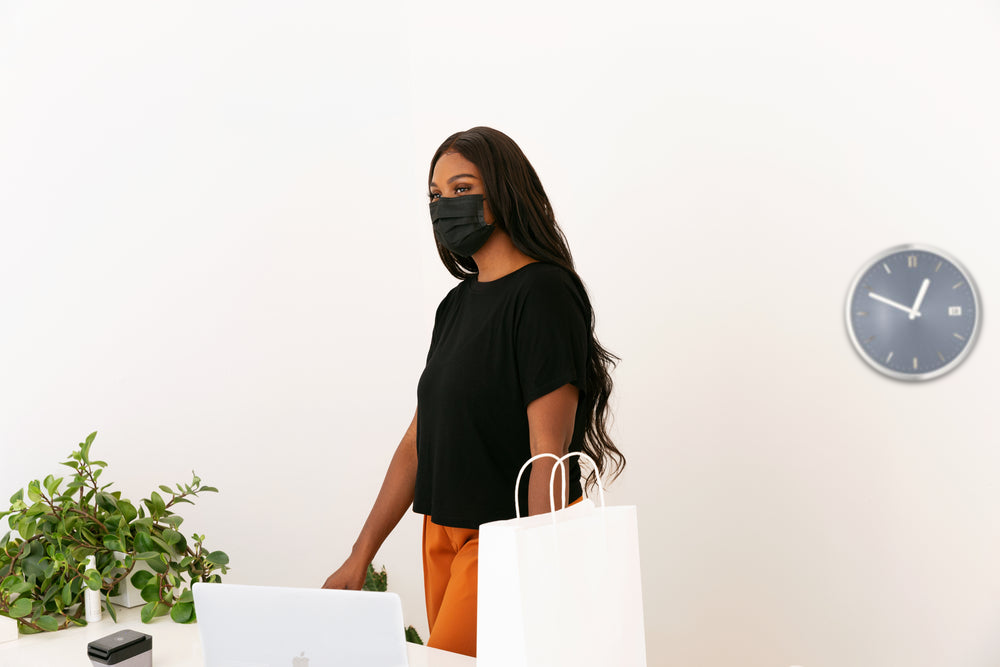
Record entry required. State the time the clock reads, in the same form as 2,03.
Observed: 12,49
